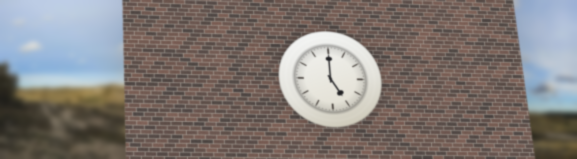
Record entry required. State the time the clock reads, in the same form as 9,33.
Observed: 5,00
